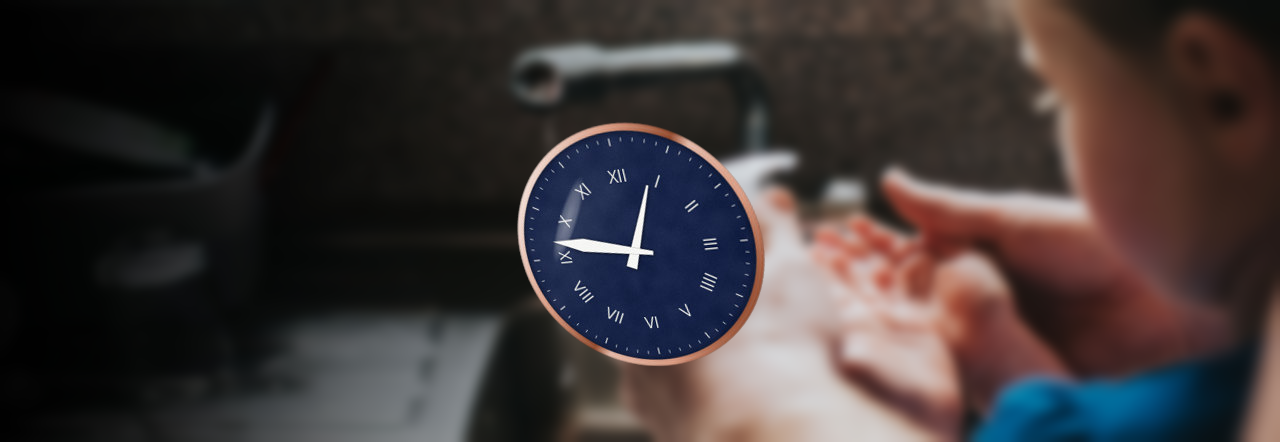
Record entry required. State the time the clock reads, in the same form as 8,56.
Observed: 12,47
